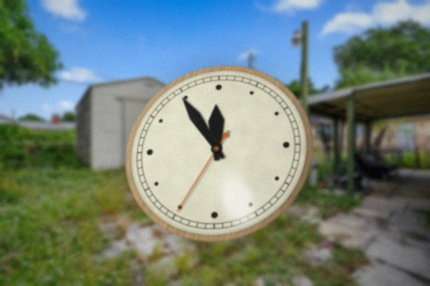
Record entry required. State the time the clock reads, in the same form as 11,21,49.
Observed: 11,54,35
